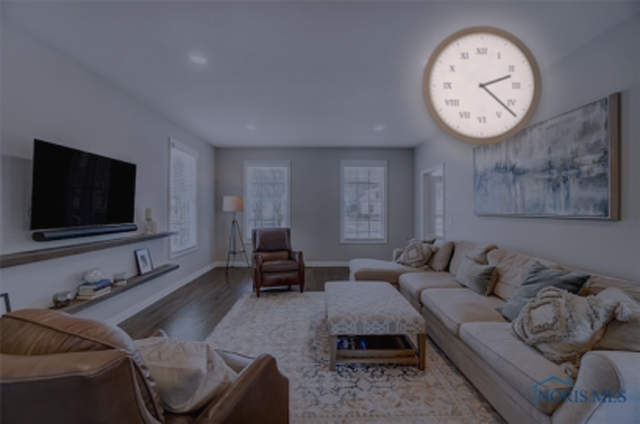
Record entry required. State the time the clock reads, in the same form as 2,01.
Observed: 2,22
